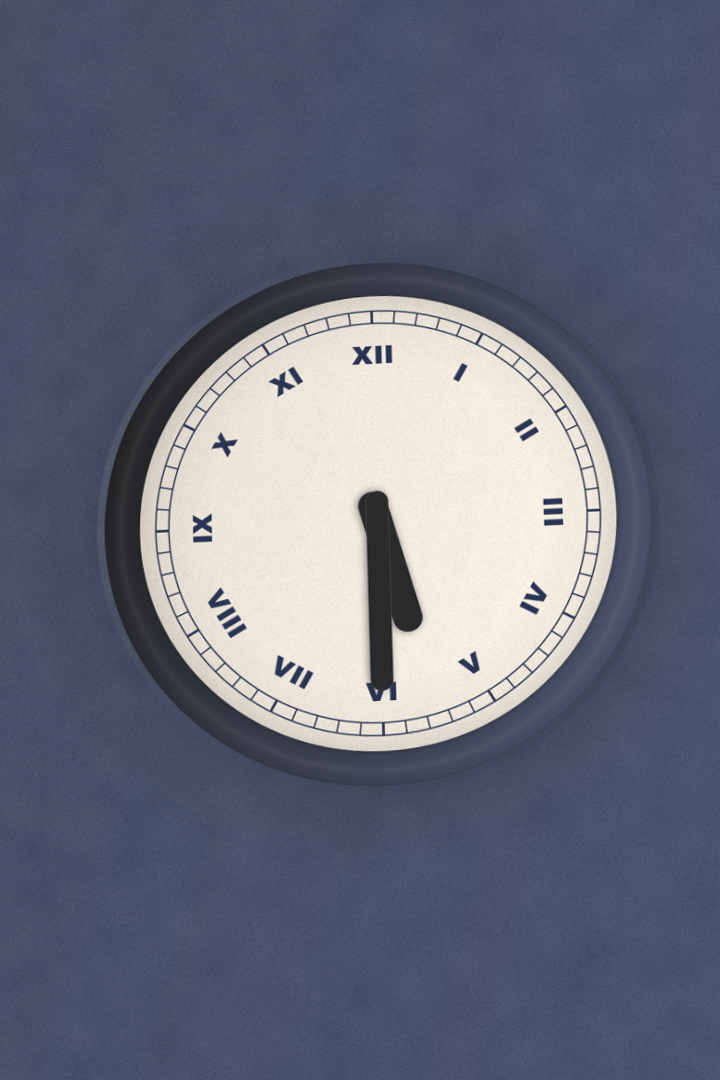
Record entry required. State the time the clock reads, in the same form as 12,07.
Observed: 5,30
